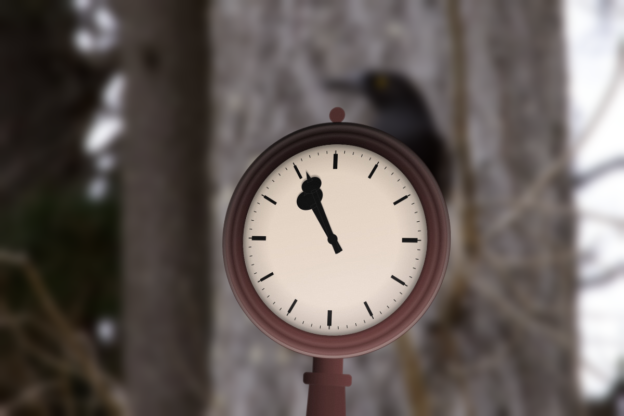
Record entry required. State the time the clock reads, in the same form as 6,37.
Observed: 10,56
